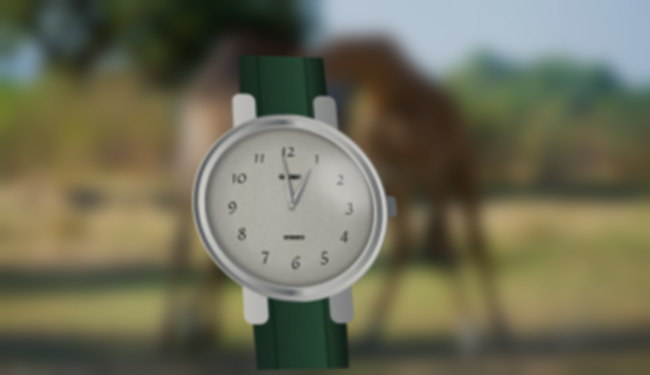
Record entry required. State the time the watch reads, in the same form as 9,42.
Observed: 12,59
